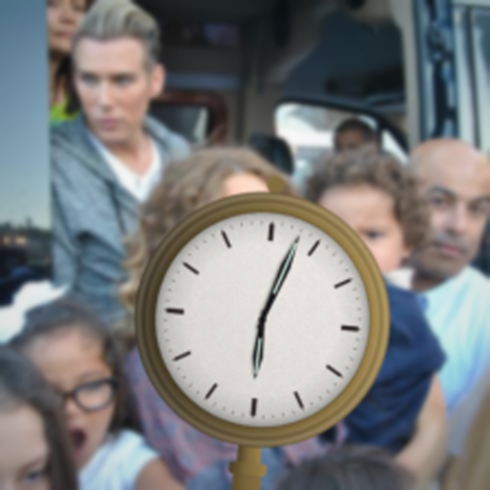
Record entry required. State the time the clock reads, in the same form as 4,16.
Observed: 6,03
